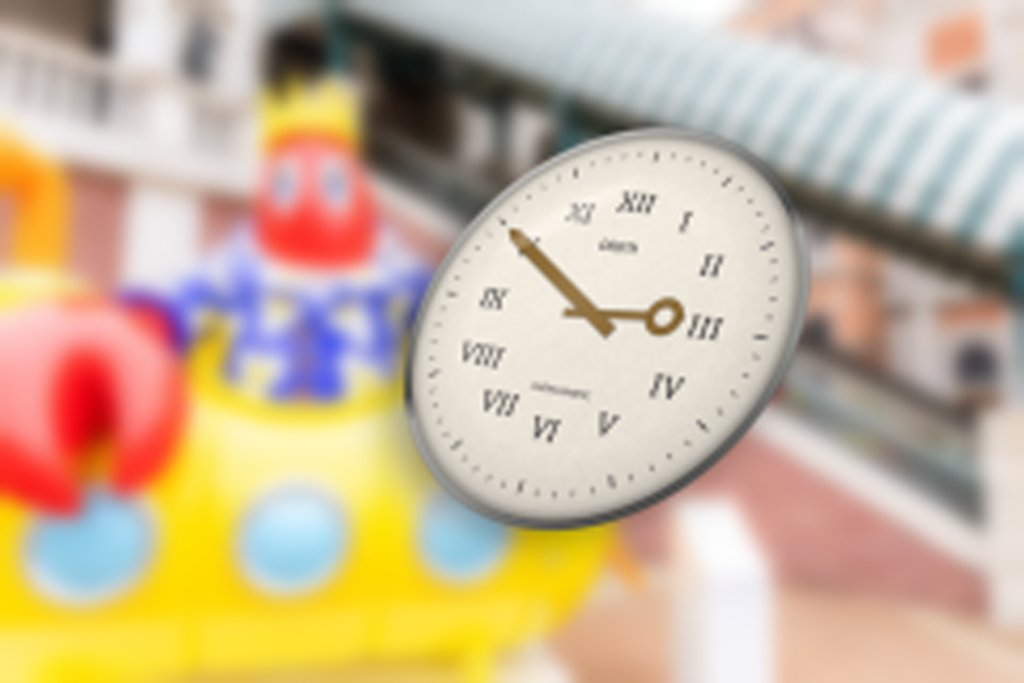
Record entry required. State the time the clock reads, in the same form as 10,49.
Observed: 2,50
